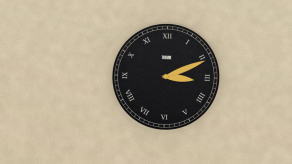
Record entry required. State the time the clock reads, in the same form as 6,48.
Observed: 3,11
